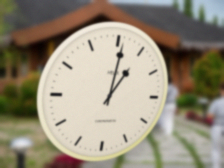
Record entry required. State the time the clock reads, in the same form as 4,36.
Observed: 1,01
